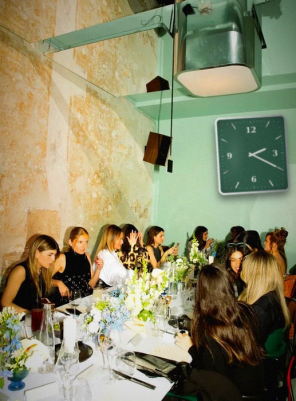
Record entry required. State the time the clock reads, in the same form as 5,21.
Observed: 2,20
